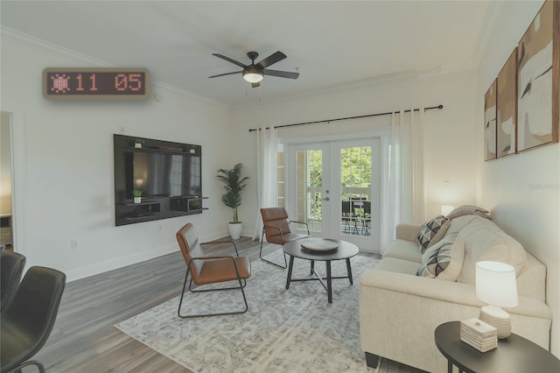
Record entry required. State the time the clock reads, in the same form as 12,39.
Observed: 11,05
